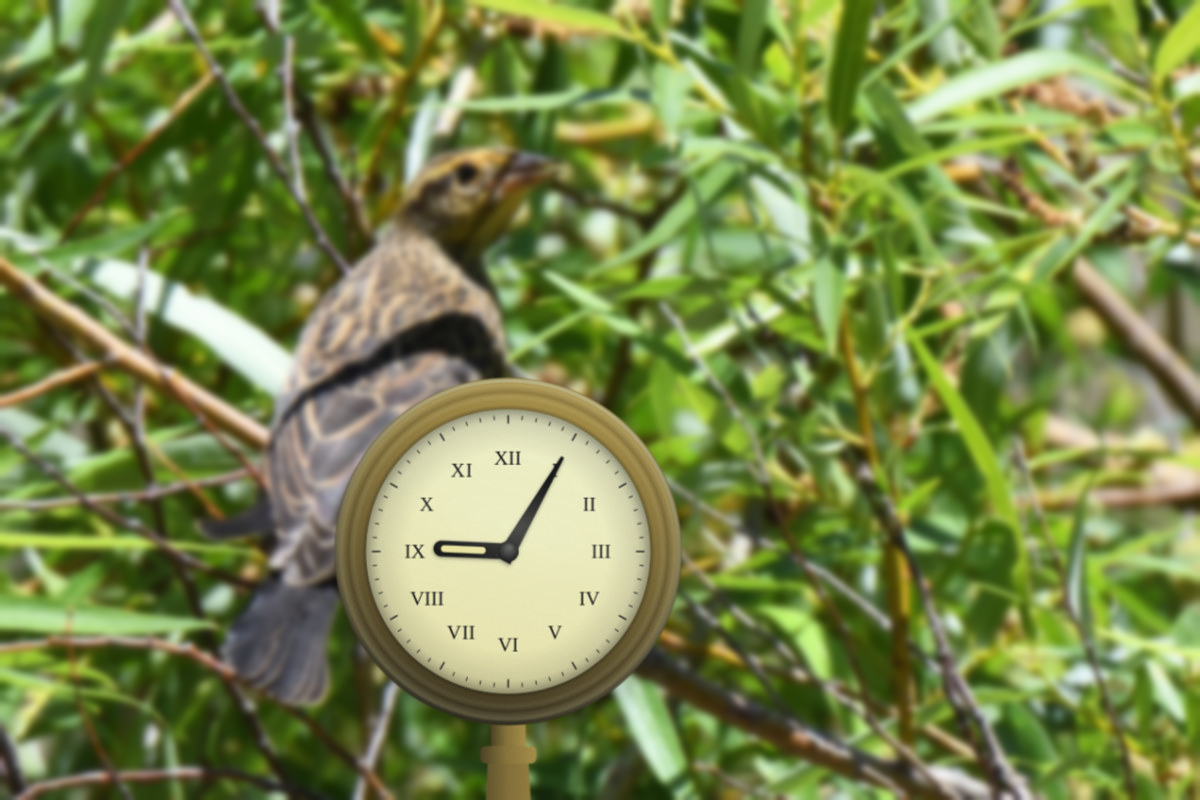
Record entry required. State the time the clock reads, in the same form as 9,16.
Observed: 9,05
